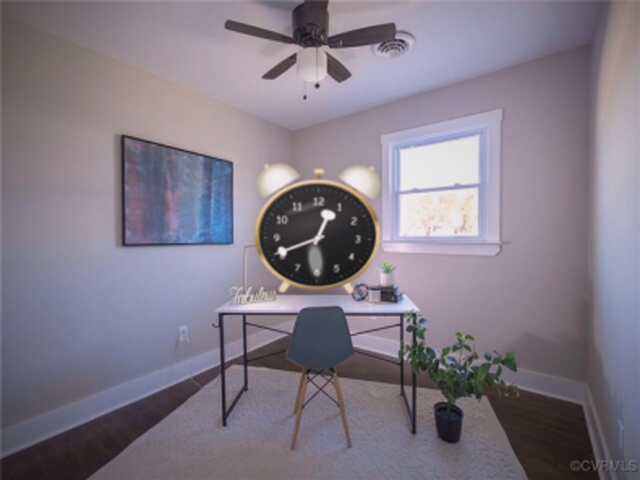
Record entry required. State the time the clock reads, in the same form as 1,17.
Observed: 12,41
